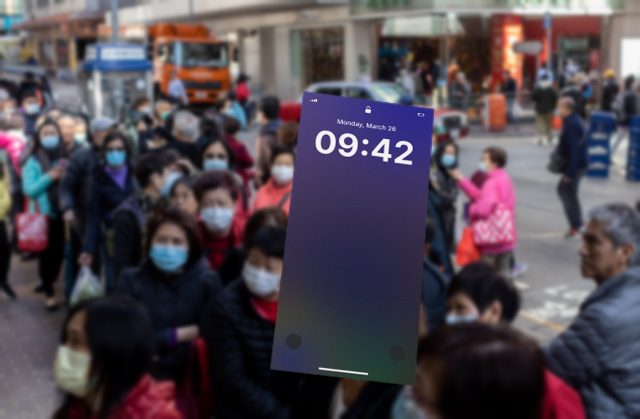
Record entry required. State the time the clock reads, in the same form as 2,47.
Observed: 9,42
